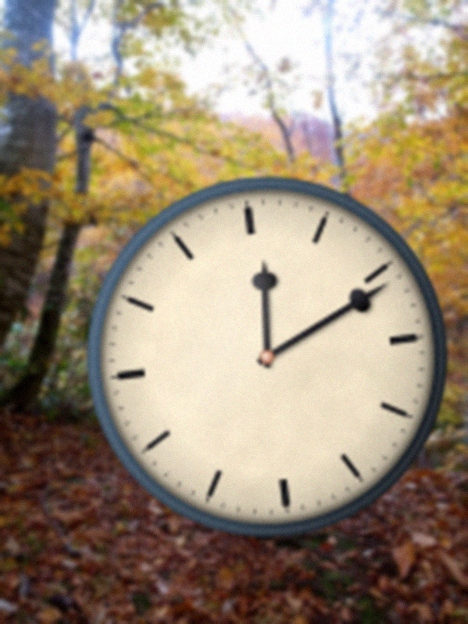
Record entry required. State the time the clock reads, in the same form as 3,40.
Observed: 12,11
